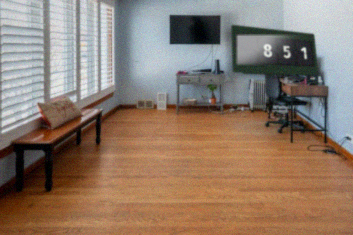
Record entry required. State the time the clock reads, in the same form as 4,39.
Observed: 8,51
